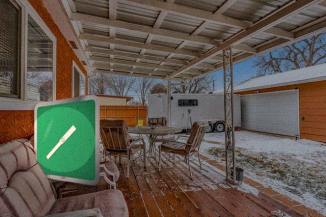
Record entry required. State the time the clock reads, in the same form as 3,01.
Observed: 1,38
